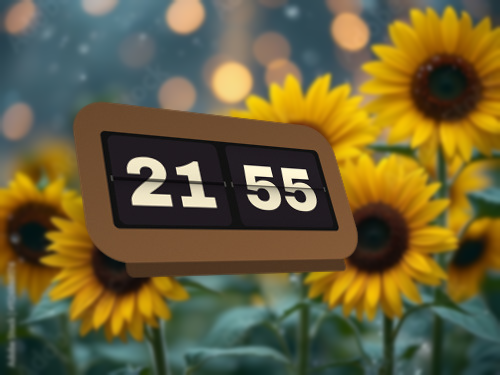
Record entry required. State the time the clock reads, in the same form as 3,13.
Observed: 21,55
